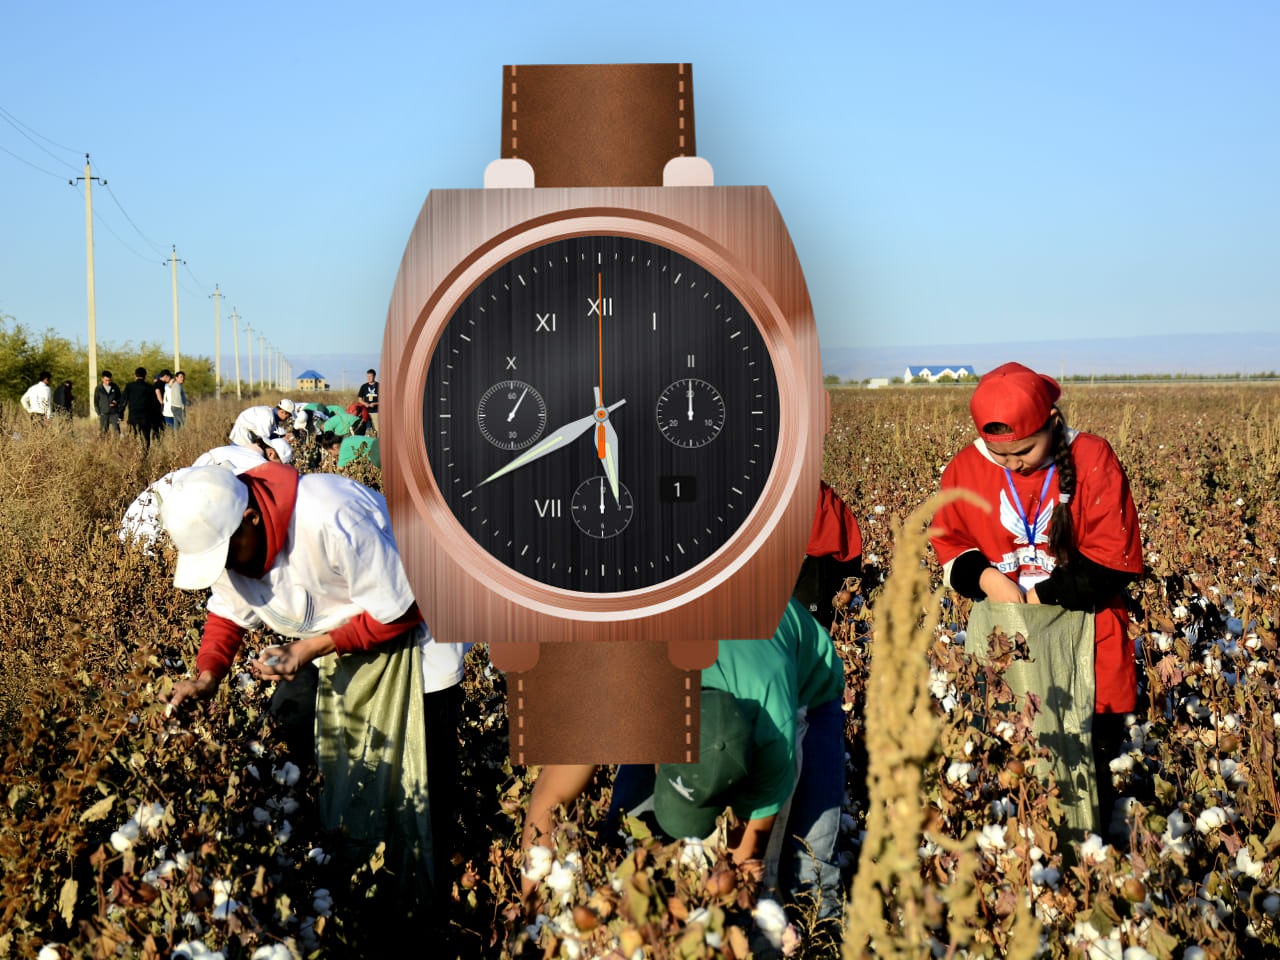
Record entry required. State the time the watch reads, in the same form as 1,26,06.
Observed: 5,40,05
